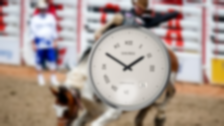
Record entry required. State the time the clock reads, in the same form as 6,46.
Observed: 1,50
